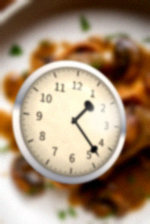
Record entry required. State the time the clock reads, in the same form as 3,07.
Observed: 1,23
